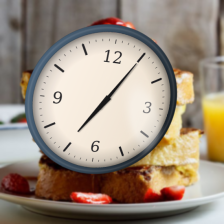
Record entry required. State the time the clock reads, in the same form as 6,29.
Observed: 7,05
